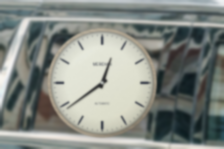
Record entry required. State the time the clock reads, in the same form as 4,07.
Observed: 12,39
